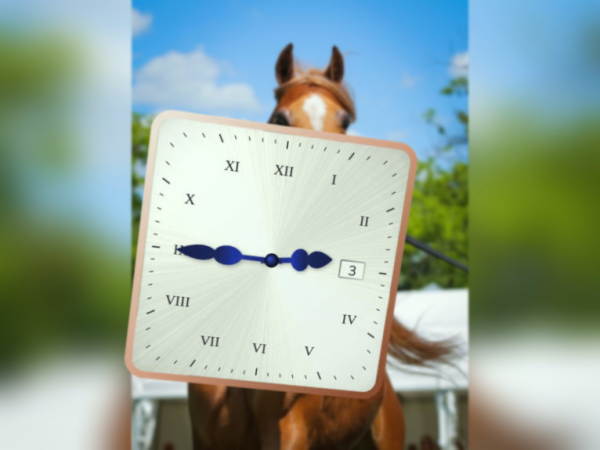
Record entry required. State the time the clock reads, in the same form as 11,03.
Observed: 2,45
